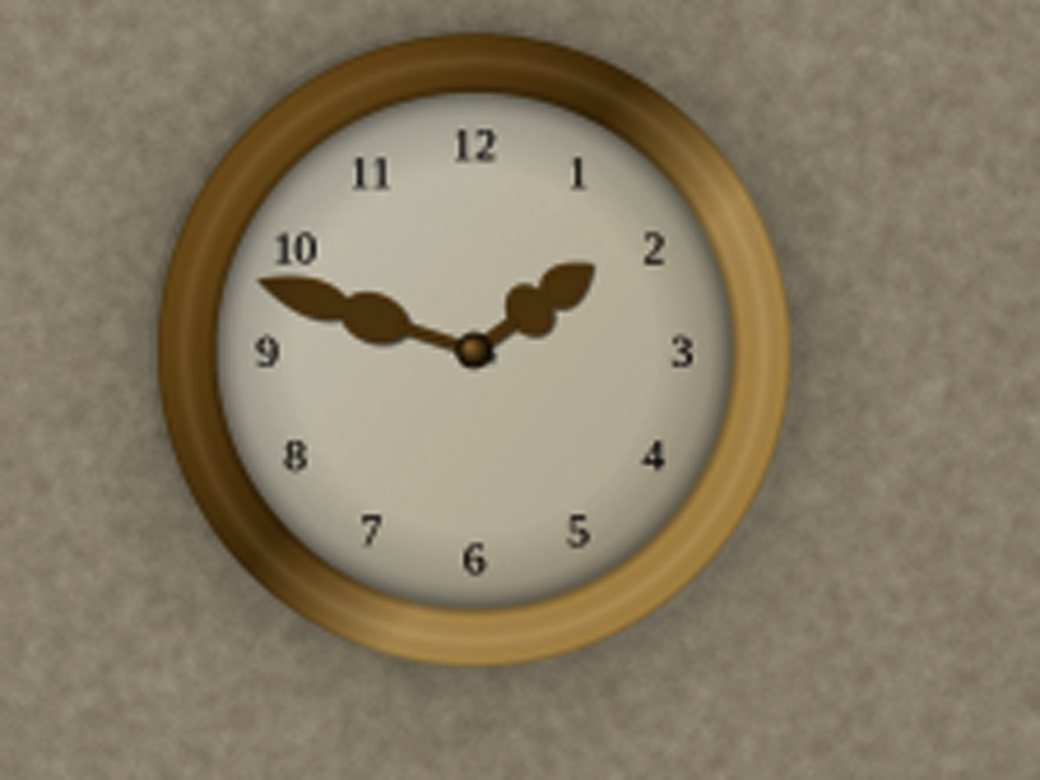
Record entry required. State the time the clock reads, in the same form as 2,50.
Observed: 1,48
